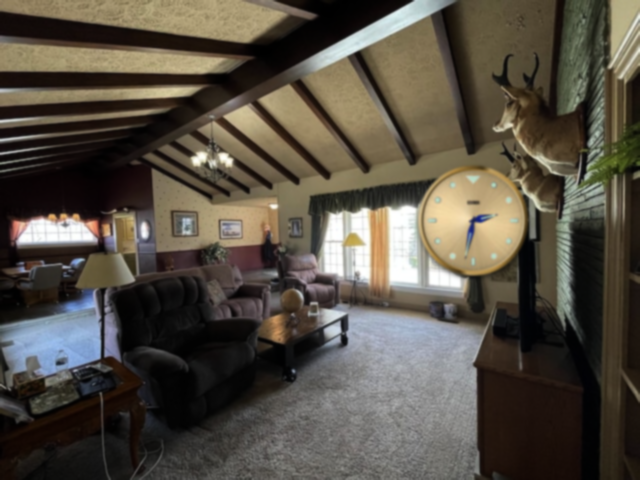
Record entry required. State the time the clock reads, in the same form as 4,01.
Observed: 2,32
